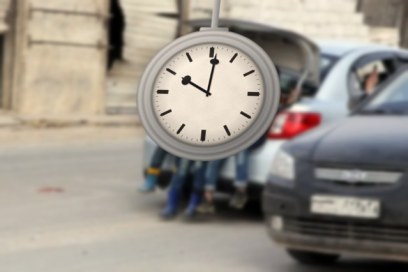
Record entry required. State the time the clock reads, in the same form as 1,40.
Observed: 10,01
